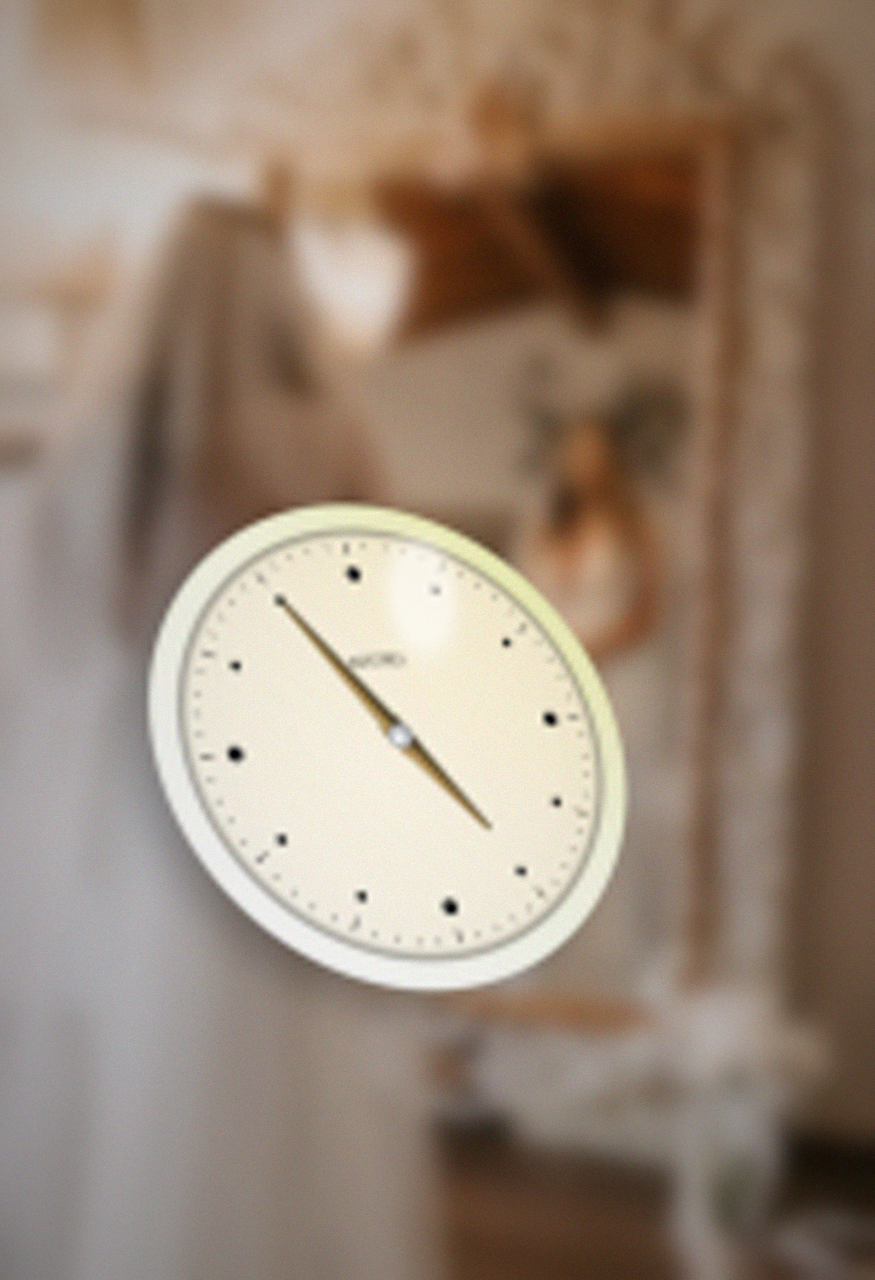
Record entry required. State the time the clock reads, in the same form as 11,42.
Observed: 4,55
